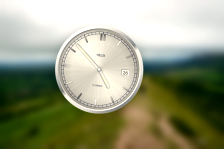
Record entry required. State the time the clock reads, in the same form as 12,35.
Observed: 4,52
